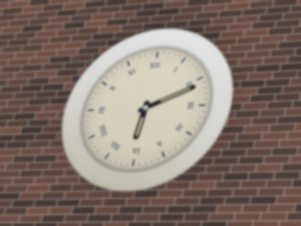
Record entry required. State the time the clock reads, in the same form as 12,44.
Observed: 6,11
